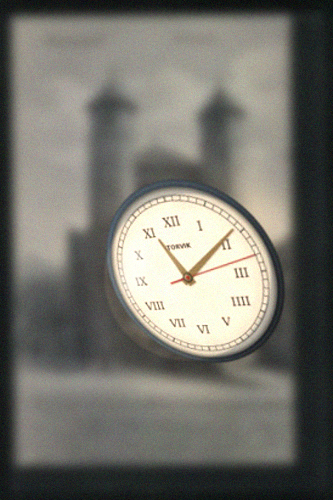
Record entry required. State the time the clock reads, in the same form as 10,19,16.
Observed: 11,09,13
